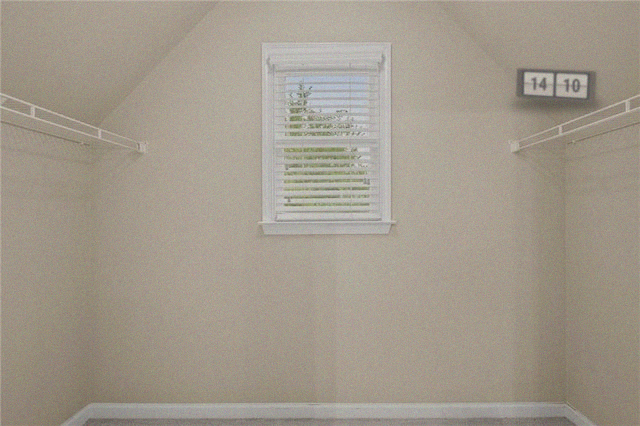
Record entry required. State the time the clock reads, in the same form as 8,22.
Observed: 14,10
